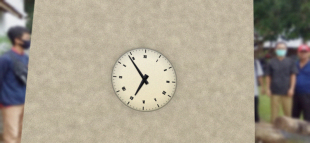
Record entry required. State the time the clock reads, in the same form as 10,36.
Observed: 6,54
